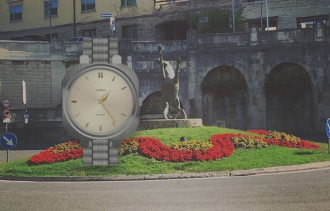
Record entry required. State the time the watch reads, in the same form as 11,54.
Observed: 1,24
